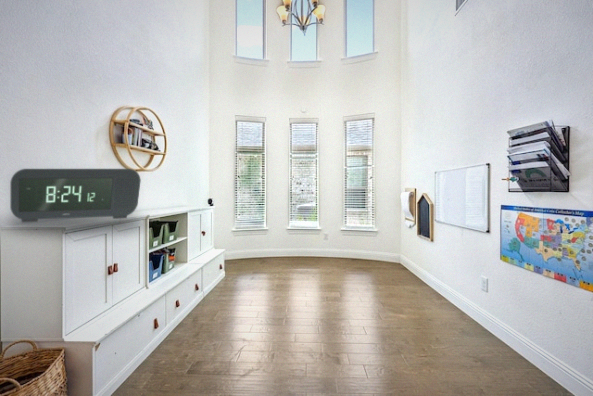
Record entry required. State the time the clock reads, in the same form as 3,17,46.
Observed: 8,24,12
